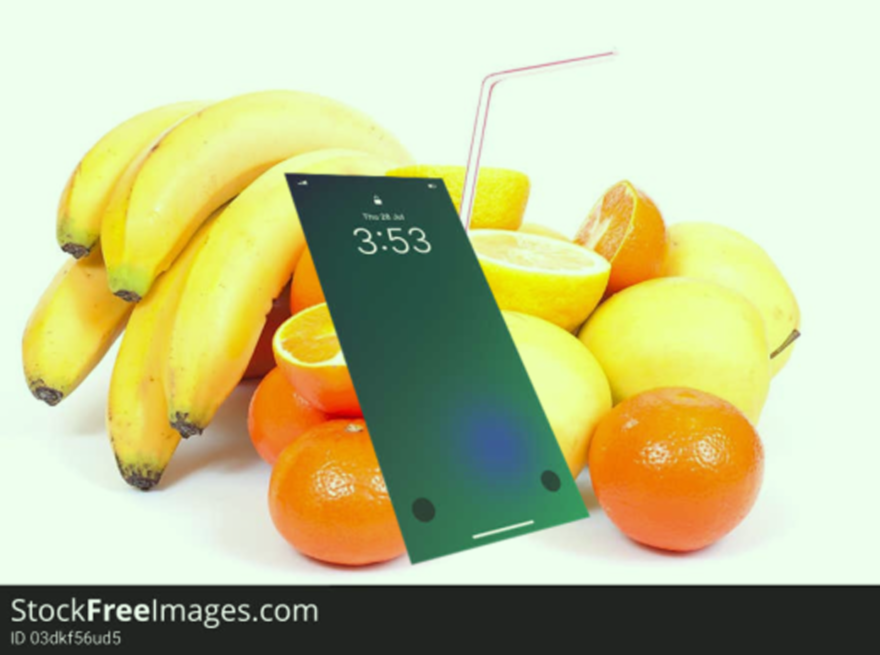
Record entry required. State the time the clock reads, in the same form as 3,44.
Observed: 3,53
